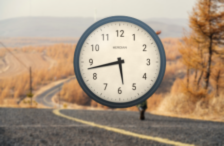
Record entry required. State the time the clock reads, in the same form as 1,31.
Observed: 5,43
